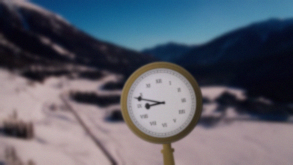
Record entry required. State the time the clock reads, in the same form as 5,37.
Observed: 8,48
